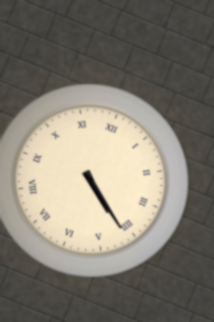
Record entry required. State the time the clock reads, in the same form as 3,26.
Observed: 4,21
